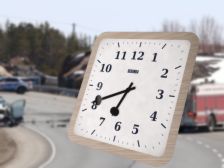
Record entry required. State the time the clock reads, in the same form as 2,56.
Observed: 6,41
